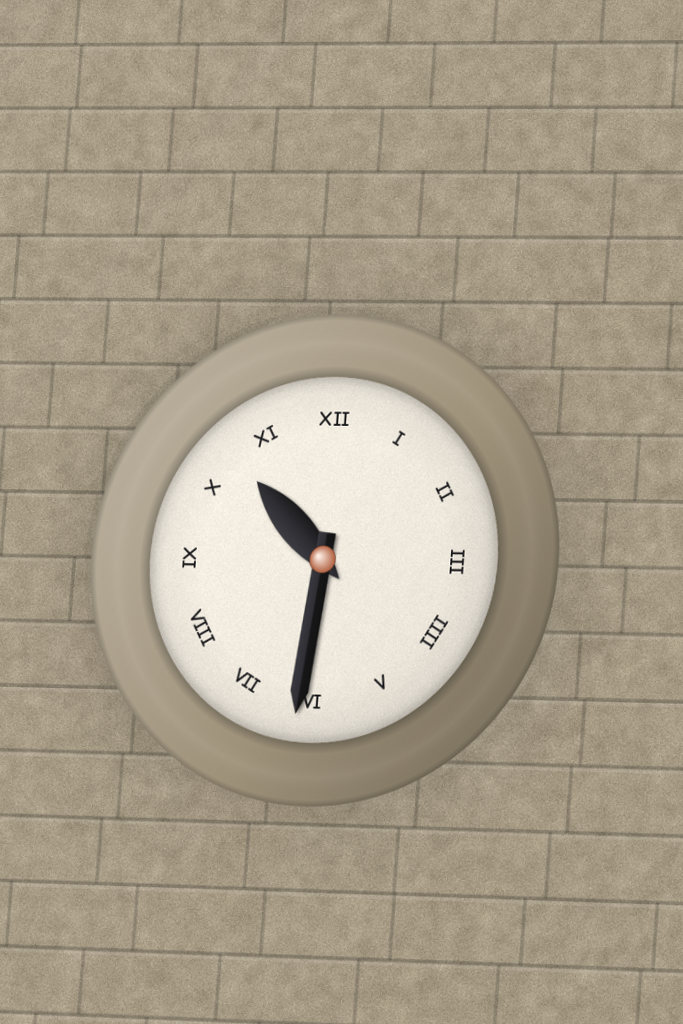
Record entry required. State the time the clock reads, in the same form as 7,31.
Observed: 10,31
